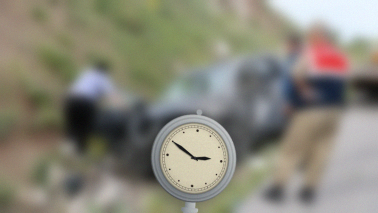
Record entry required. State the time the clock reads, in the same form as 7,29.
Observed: 2,50
